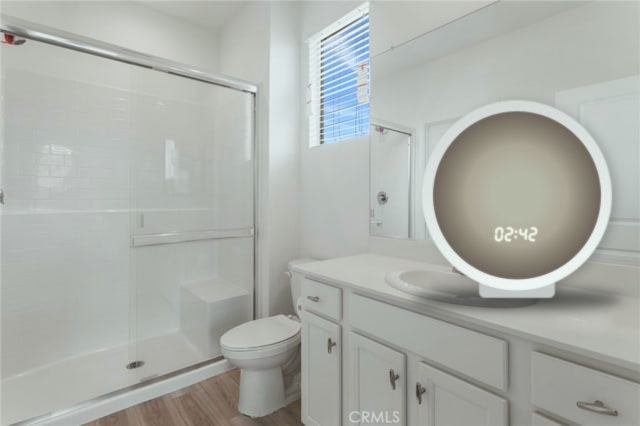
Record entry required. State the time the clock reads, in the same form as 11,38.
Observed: 2,42
